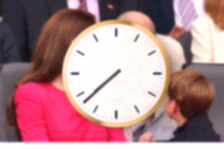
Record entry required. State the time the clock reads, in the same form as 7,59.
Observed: 7,38
